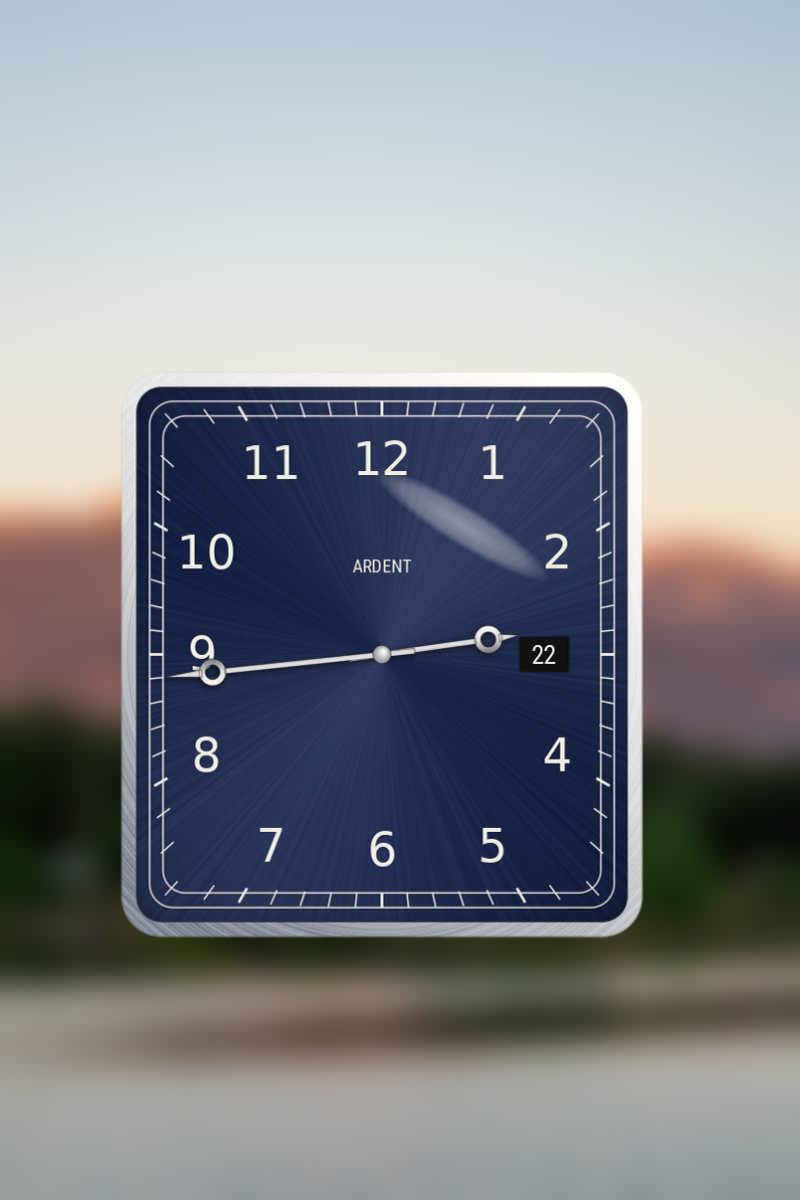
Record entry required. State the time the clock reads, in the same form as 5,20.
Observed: 2,44
